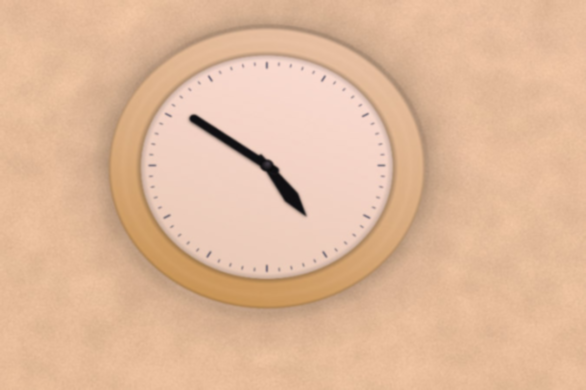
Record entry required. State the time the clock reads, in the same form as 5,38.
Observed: 4,51
